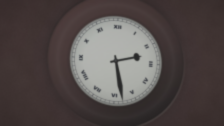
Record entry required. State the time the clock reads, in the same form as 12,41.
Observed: 2,28
